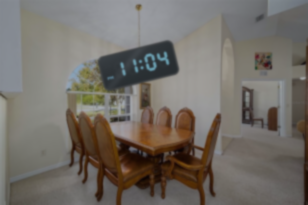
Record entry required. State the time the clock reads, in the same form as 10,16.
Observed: 11,04
